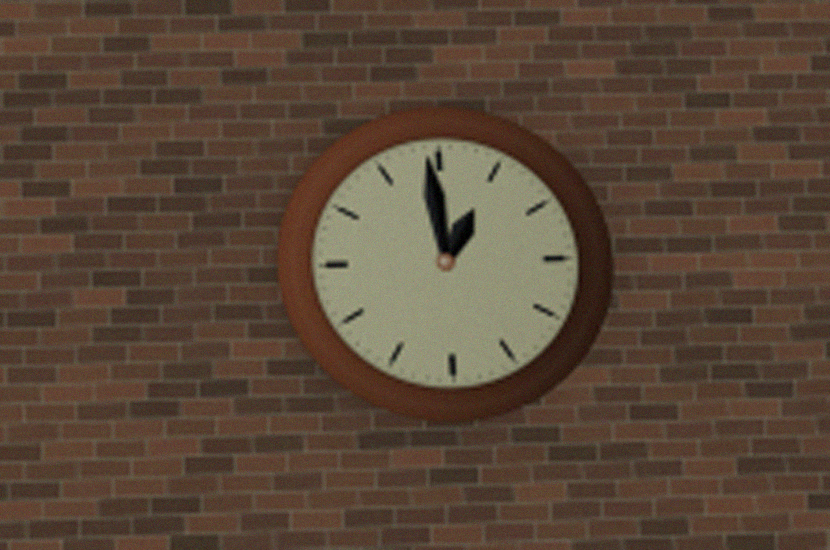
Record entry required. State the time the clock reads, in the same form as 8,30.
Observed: 12,59
